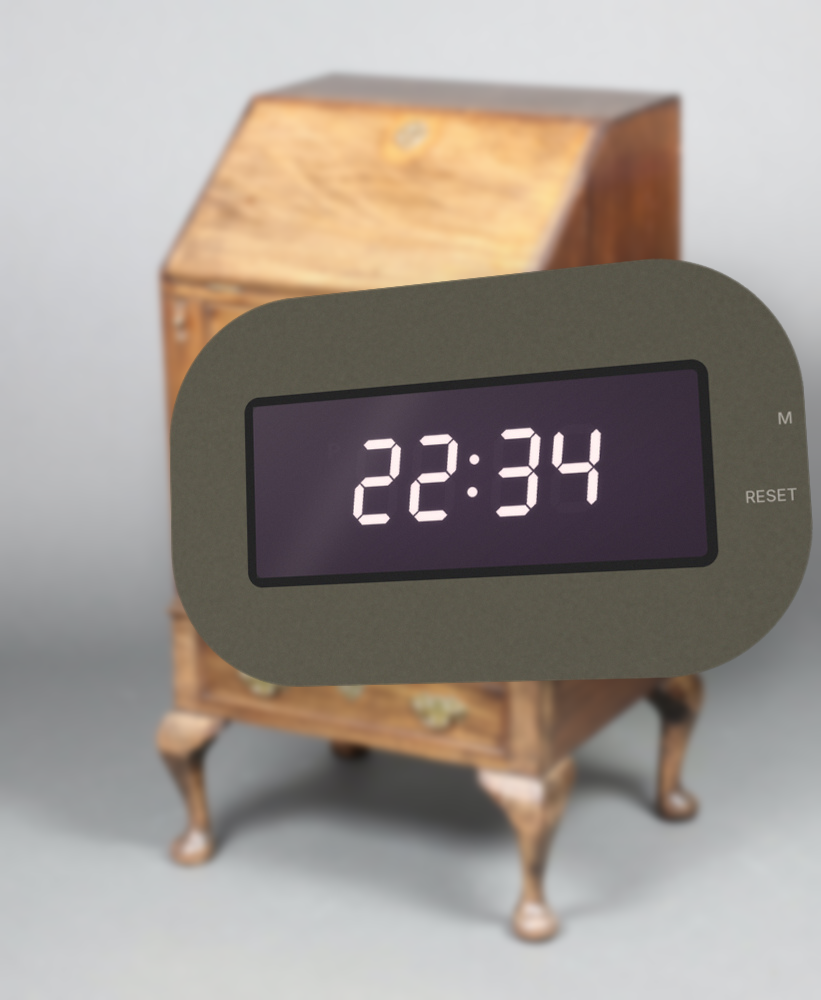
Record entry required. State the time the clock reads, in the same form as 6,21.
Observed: 22,34
